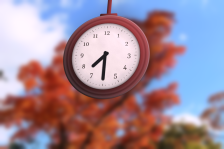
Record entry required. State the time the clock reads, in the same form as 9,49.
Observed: 7,30
